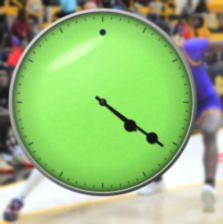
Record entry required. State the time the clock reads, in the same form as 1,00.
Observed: 4,21
